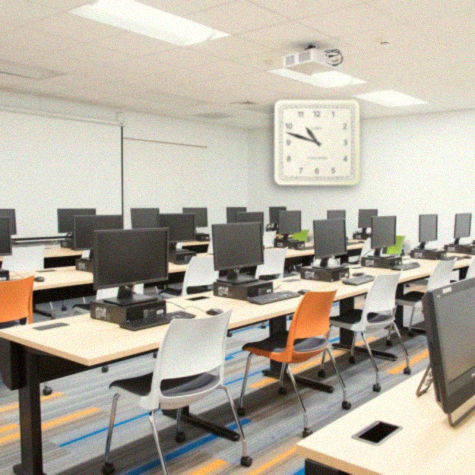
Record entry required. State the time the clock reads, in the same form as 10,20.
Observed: 10,48
